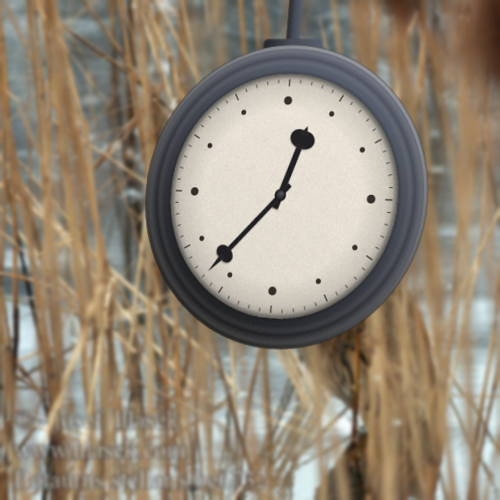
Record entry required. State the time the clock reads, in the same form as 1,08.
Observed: 12,37
